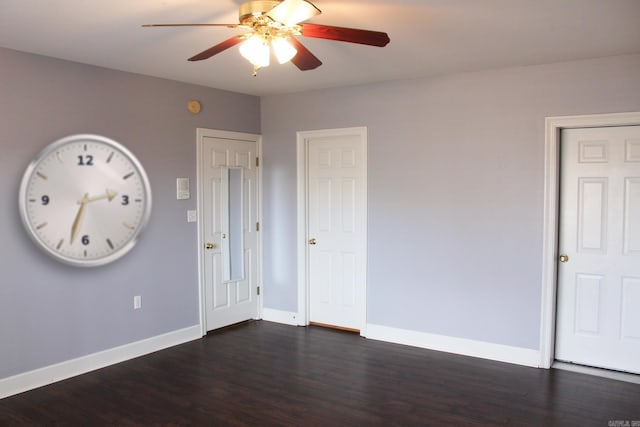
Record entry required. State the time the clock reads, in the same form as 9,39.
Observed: 2,33
